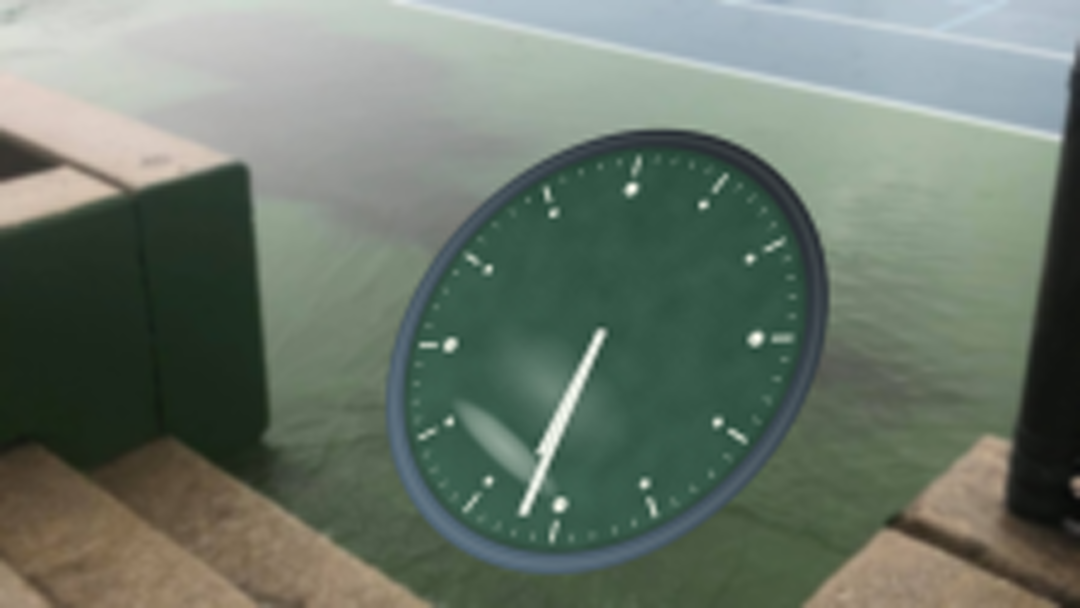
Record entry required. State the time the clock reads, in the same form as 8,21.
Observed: 6,32
